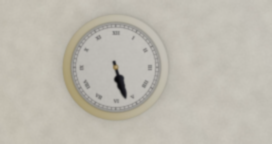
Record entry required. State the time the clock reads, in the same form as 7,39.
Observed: 5,27
